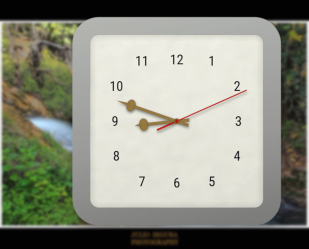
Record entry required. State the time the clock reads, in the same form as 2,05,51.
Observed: 8,48,11
